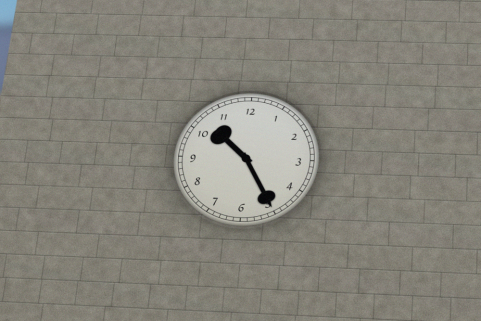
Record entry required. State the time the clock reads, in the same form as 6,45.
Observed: 10,25
